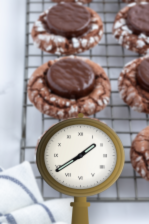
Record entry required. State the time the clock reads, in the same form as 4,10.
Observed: 1,39
